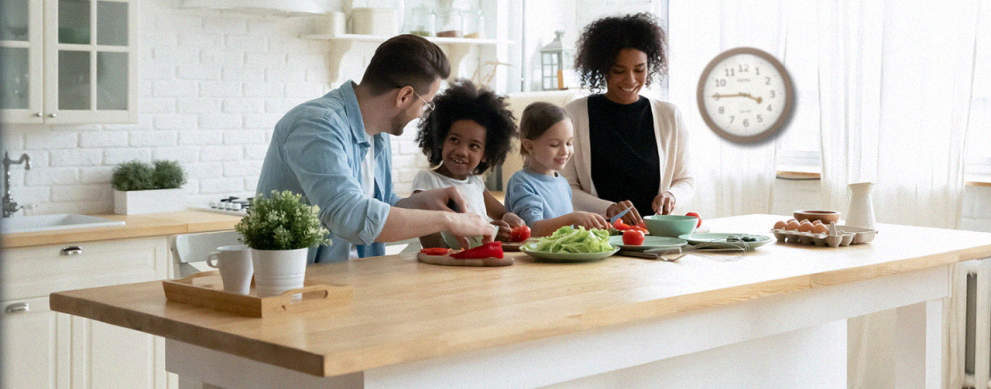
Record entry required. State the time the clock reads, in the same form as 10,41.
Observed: 3,45
